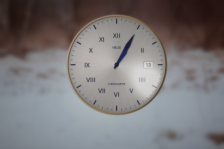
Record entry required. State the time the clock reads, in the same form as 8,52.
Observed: 1,05
